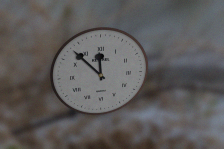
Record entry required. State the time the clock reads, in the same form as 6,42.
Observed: 11,53
